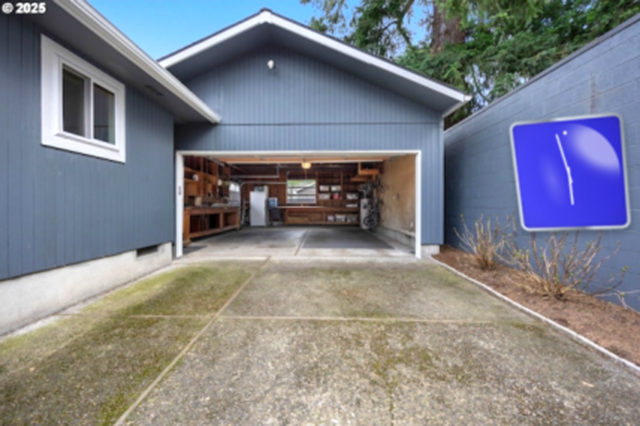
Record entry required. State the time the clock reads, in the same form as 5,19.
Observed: 5,58
